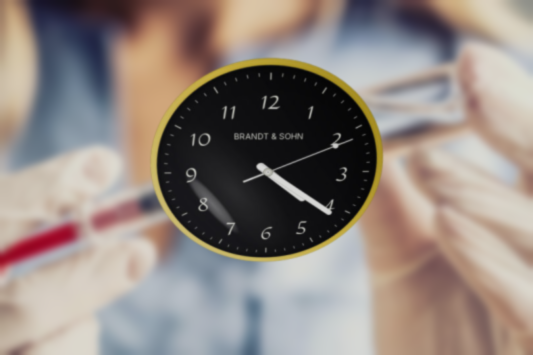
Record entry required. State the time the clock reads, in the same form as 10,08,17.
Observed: 4,21,11
